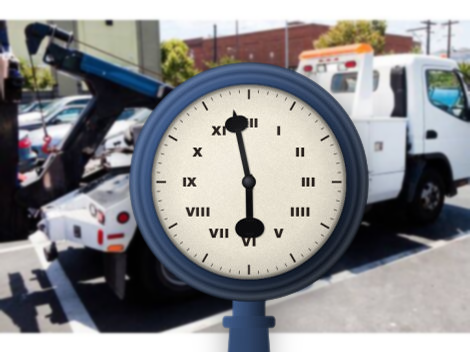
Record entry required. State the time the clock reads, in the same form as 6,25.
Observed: 5,58
